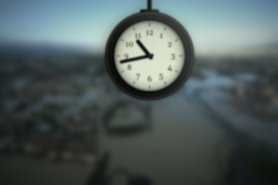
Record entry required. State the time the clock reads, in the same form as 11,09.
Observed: 10,43
